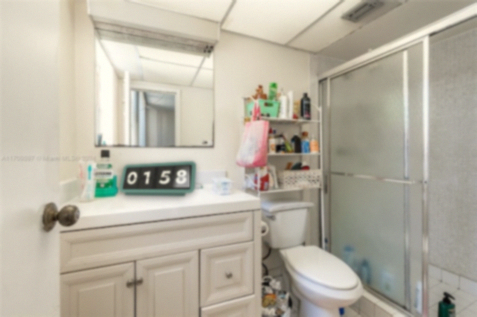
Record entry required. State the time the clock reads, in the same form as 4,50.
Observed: 1,58
